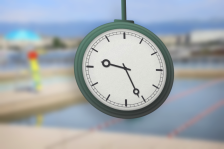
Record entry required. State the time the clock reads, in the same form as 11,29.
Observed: 9,26
